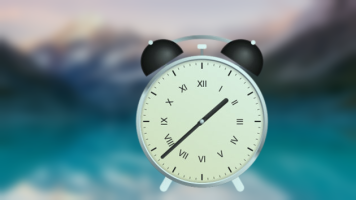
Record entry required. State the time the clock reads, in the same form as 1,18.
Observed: 1,38
